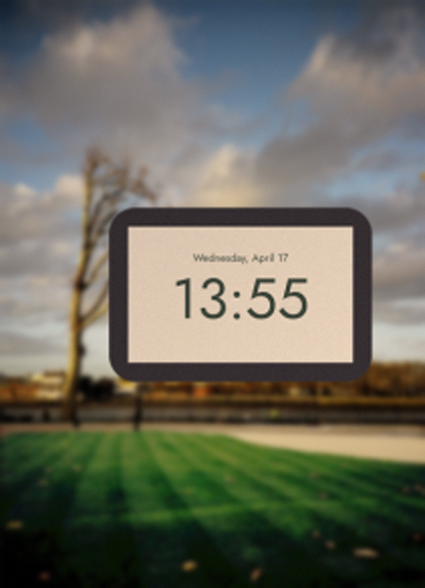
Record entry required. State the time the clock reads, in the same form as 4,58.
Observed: 13,55
